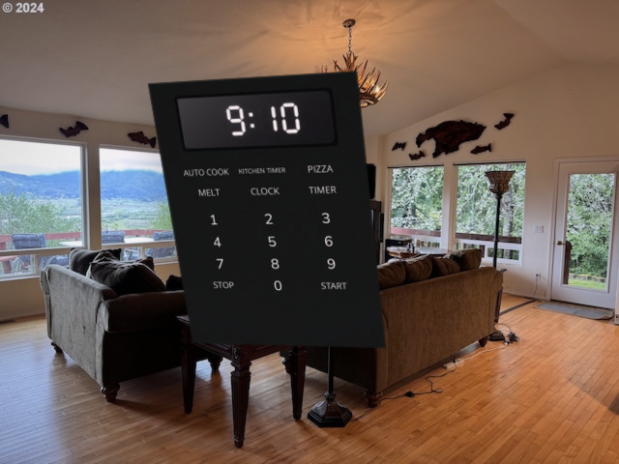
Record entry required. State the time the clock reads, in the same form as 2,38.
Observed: 9,10
